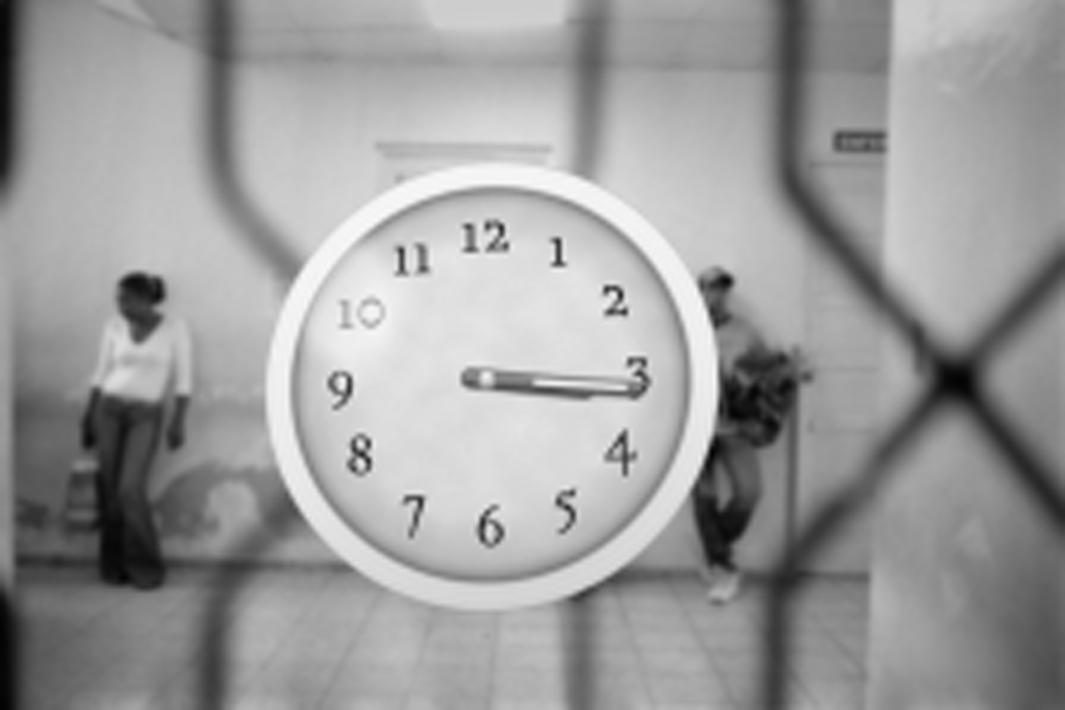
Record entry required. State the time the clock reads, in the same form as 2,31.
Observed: 3,16
